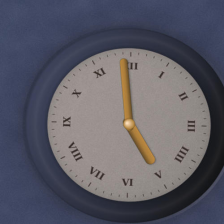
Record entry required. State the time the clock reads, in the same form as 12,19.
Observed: 4,59
